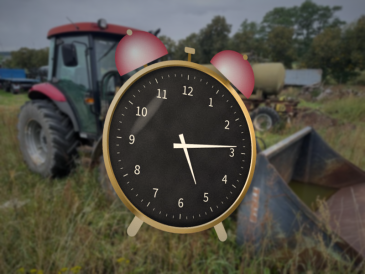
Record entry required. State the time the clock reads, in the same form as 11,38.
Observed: 5,14
